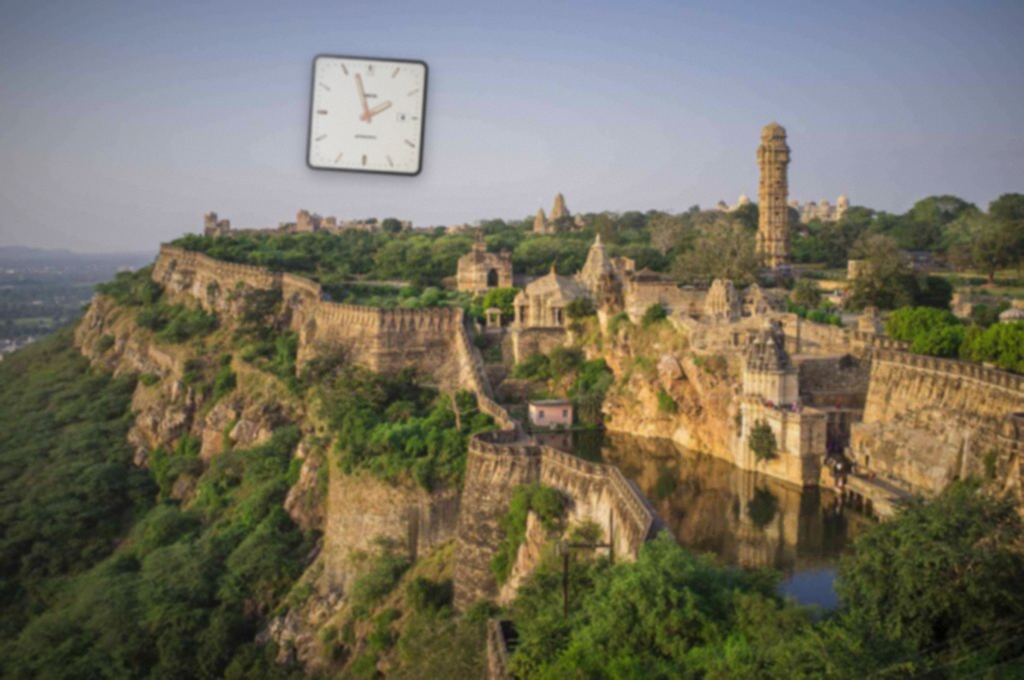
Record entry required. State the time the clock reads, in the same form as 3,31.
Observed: 1,57
